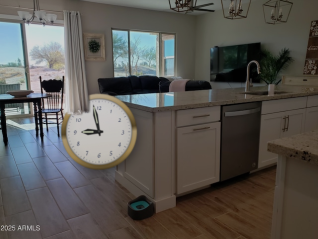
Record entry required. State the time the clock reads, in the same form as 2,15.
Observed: 8,58
